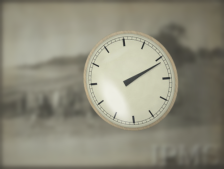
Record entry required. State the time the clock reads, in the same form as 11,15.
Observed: 2,11
